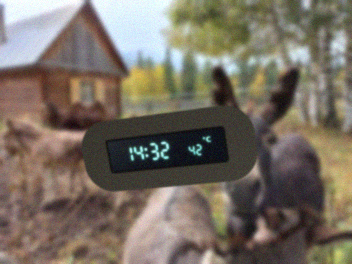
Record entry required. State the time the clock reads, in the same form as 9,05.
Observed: 14,32
